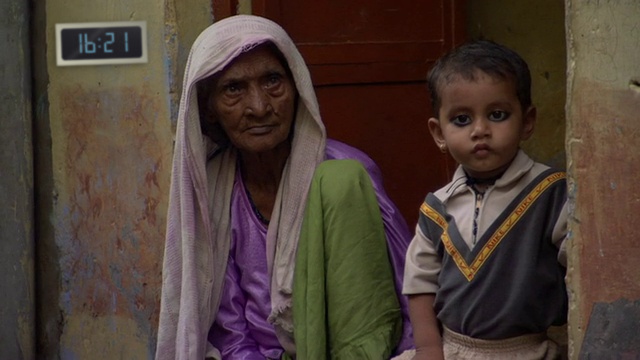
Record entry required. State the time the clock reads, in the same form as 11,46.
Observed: 16,21
